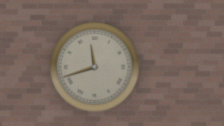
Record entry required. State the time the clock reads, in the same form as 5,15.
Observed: 11,42
